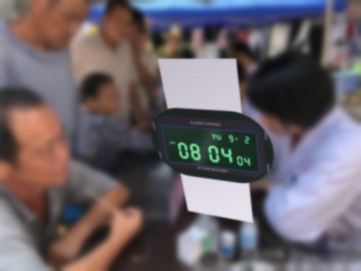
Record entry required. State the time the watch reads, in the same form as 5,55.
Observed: 8,04
